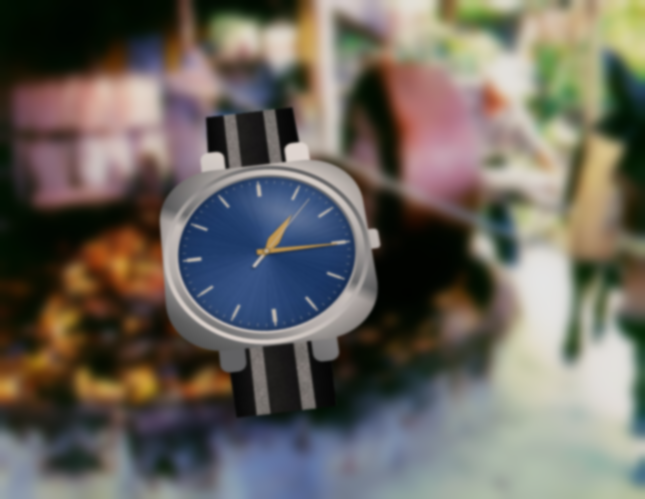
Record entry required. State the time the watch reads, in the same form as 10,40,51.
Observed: 1,15,07
